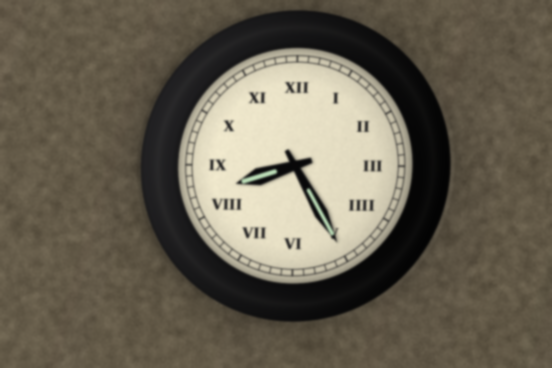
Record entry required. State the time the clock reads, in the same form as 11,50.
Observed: 8,25
